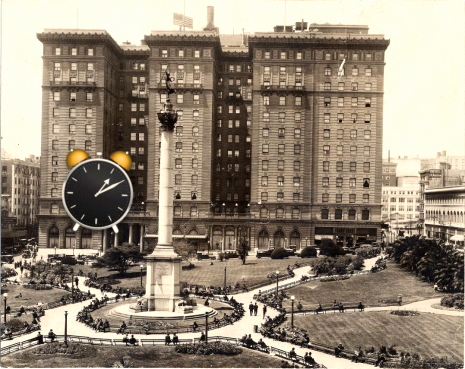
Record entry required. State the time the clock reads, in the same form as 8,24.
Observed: 1,10
